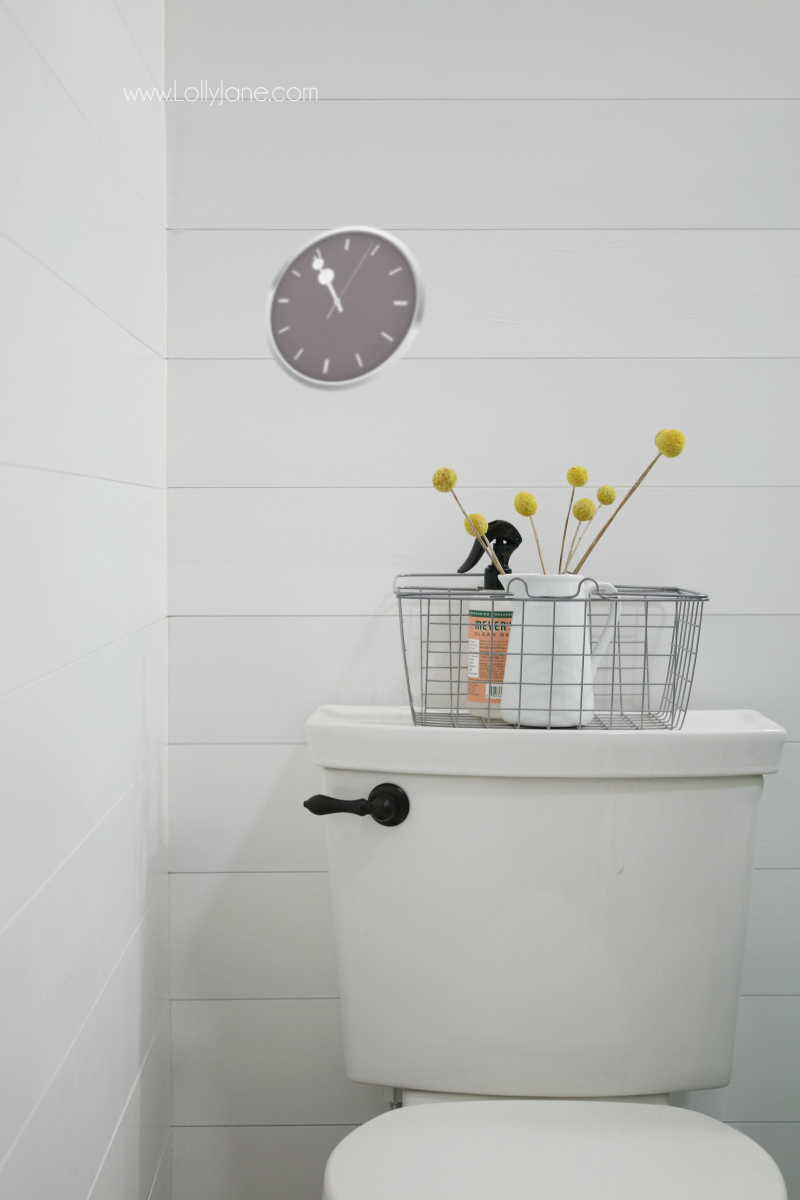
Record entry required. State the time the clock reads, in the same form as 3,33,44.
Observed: 10,54,04
